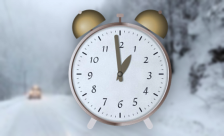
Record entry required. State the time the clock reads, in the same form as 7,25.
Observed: 12,59
